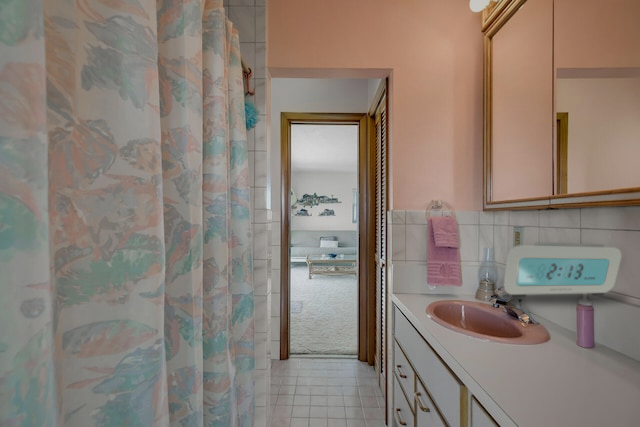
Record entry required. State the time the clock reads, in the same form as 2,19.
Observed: 2,13
